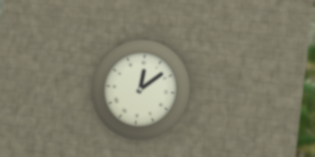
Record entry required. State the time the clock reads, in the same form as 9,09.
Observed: 12,08
